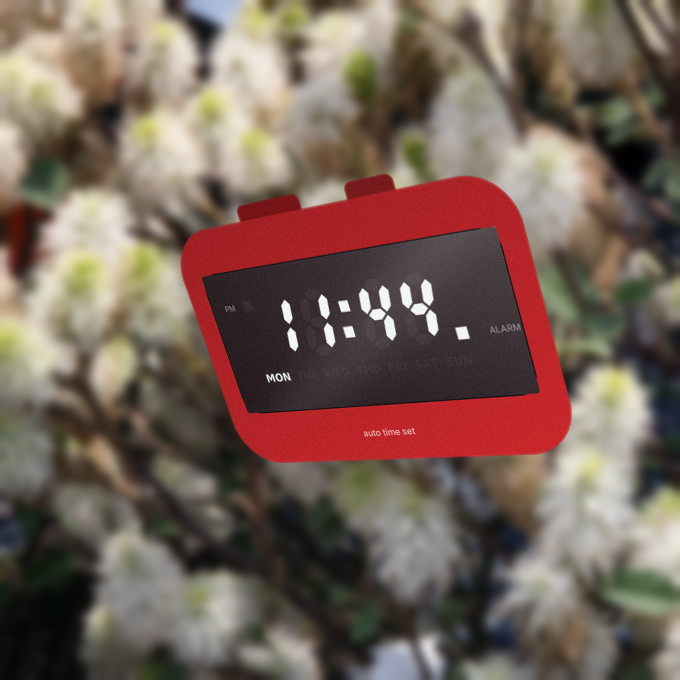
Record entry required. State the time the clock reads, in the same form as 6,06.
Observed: 11,44
